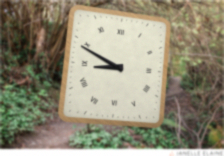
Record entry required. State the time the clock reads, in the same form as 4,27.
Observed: 8,49
